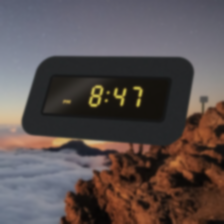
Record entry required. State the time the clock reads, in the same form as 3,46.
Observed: 8,47
